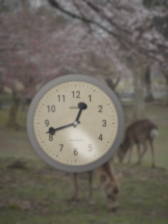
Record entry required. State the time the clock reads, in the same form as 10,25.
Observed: 12,42
